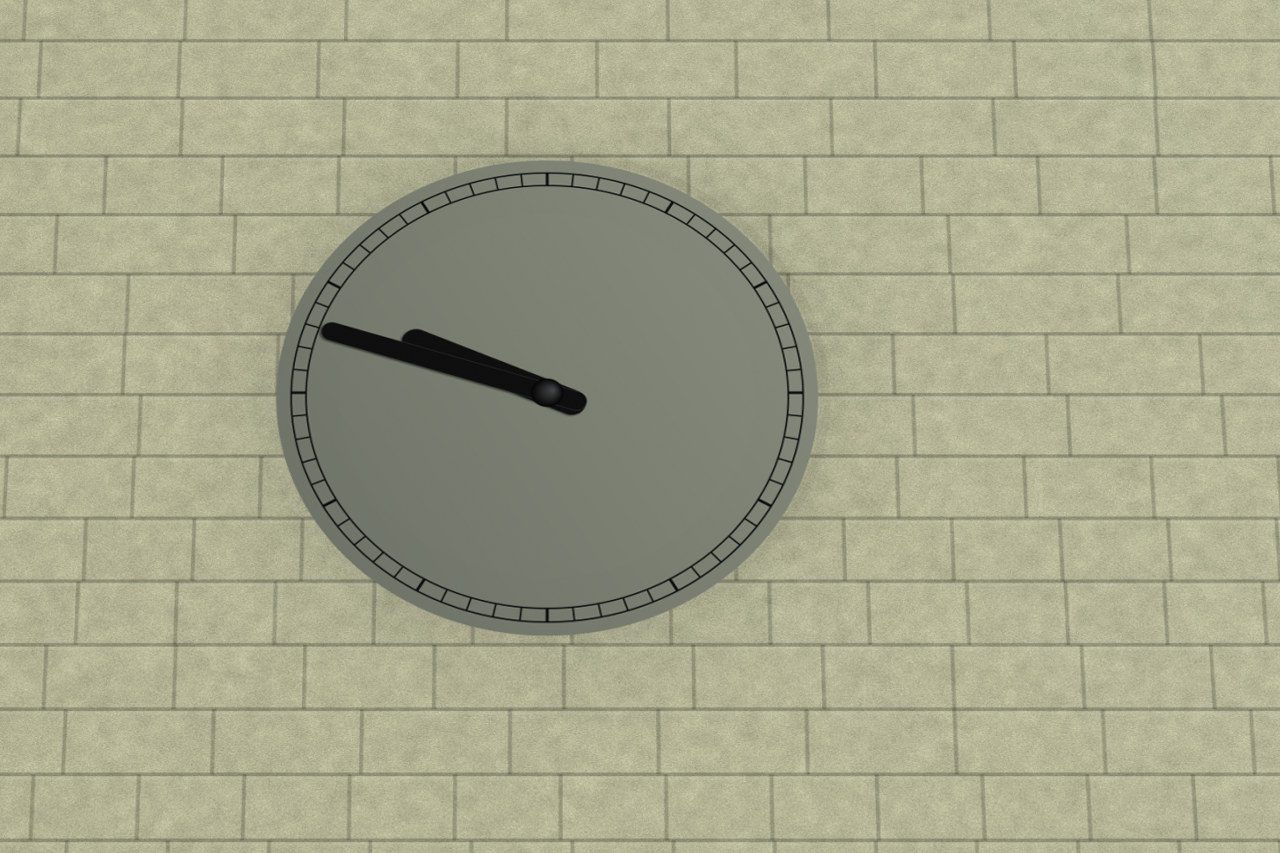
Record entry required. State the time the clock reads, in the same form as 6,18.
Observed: 9,48
